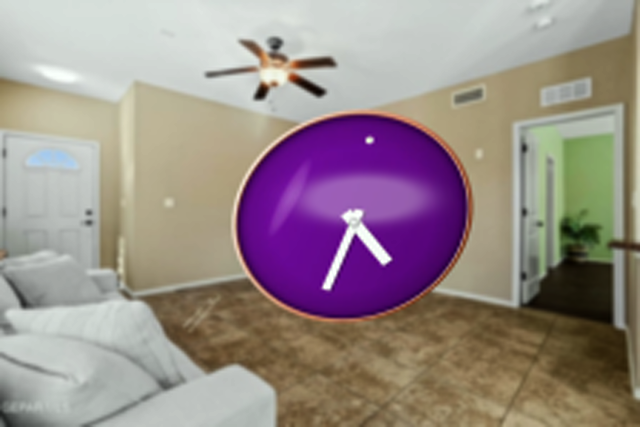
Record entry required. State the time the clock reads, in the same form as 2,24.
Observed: 4,32
